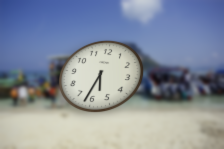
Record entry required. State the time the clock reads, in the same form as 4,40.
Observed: 5,32
